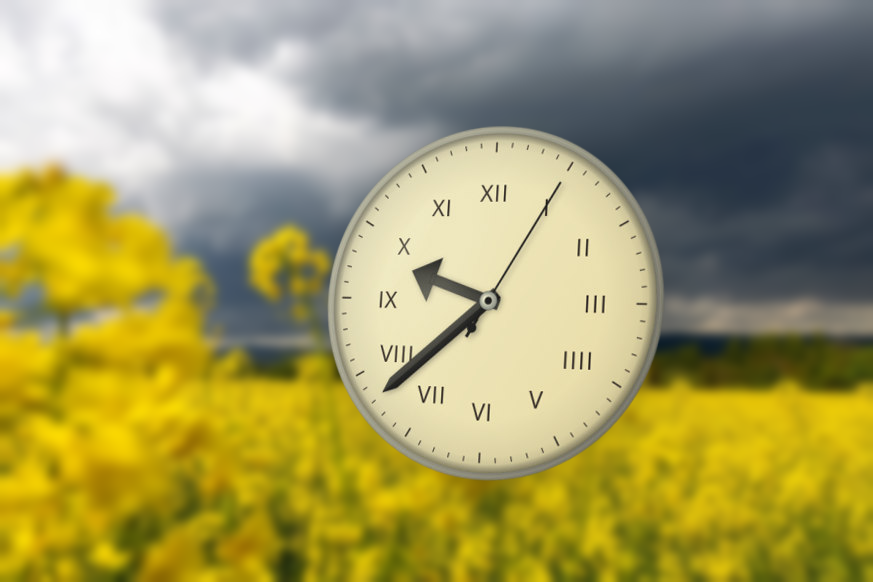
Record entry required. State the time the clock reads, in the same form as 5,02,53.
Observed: 9,38,05
